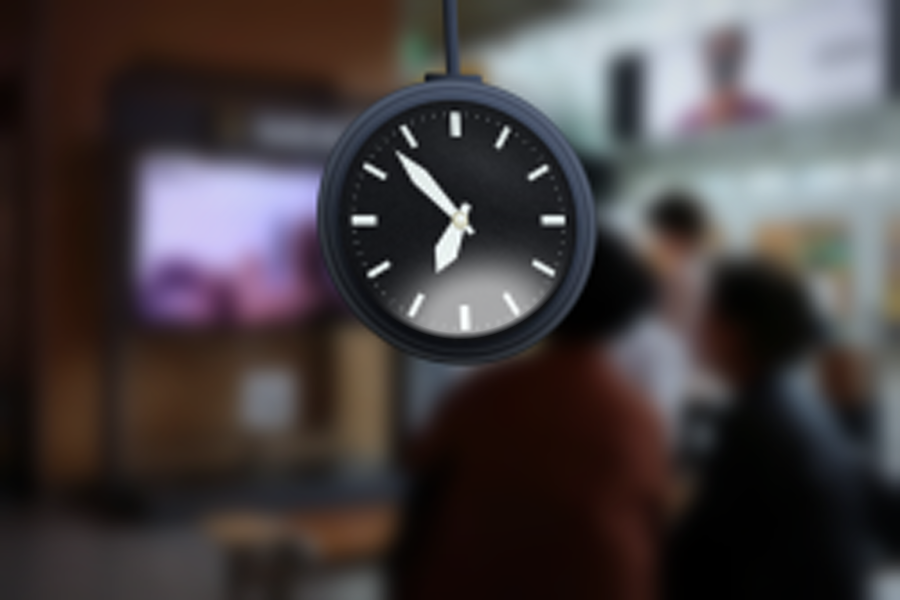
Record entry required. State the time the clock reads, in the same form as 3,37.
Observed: 6,53
